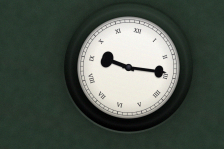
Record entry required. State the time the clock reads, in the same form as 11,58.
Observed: 9,14
